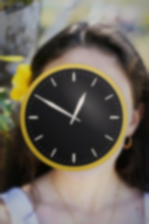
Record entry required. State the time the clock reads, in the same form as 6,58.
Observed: 12,50
